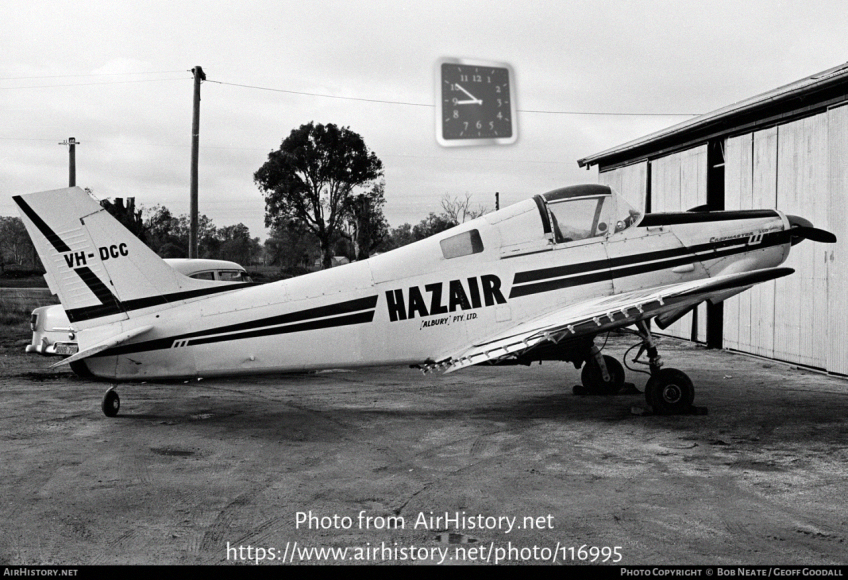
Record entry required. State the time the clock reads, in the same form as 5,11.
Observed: 8,51
